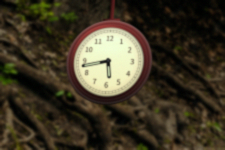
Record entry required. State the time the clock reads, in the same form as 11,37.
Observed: 5,43
